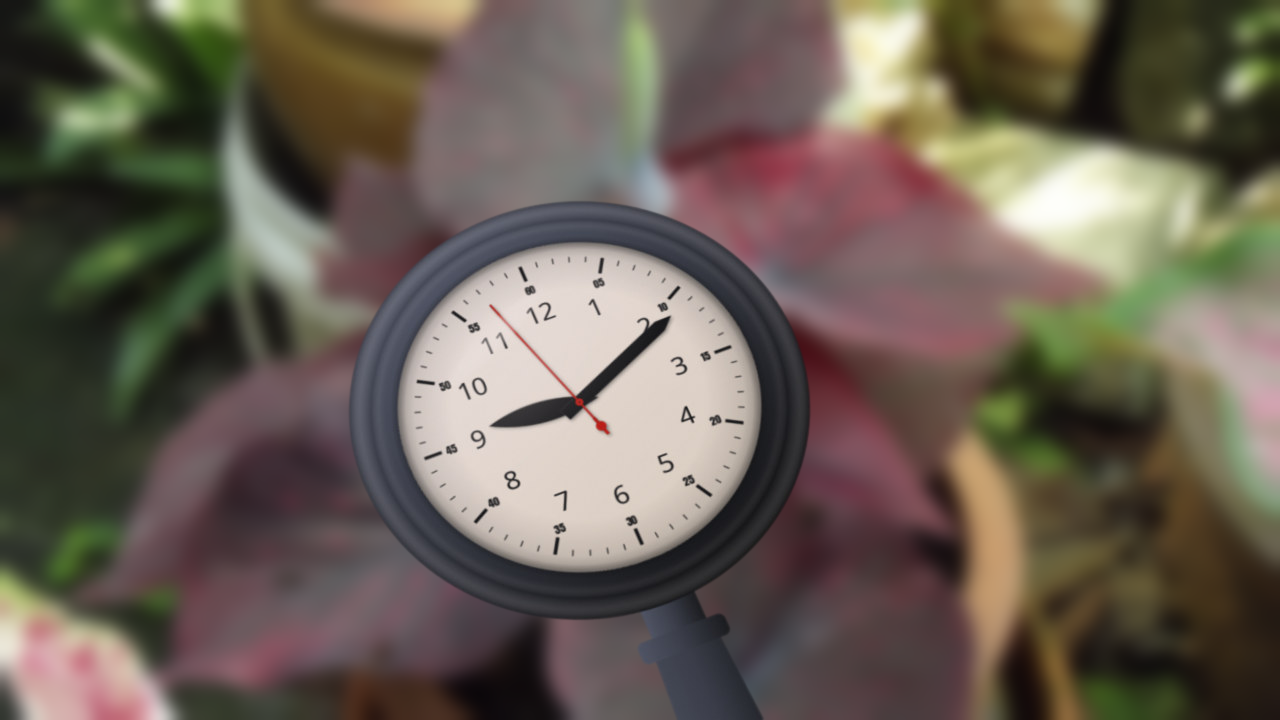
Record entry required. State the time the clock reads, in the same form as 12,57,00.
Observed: 9,10,57
